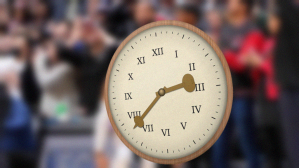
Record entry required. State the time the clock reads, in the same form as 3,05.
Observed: 2,38
